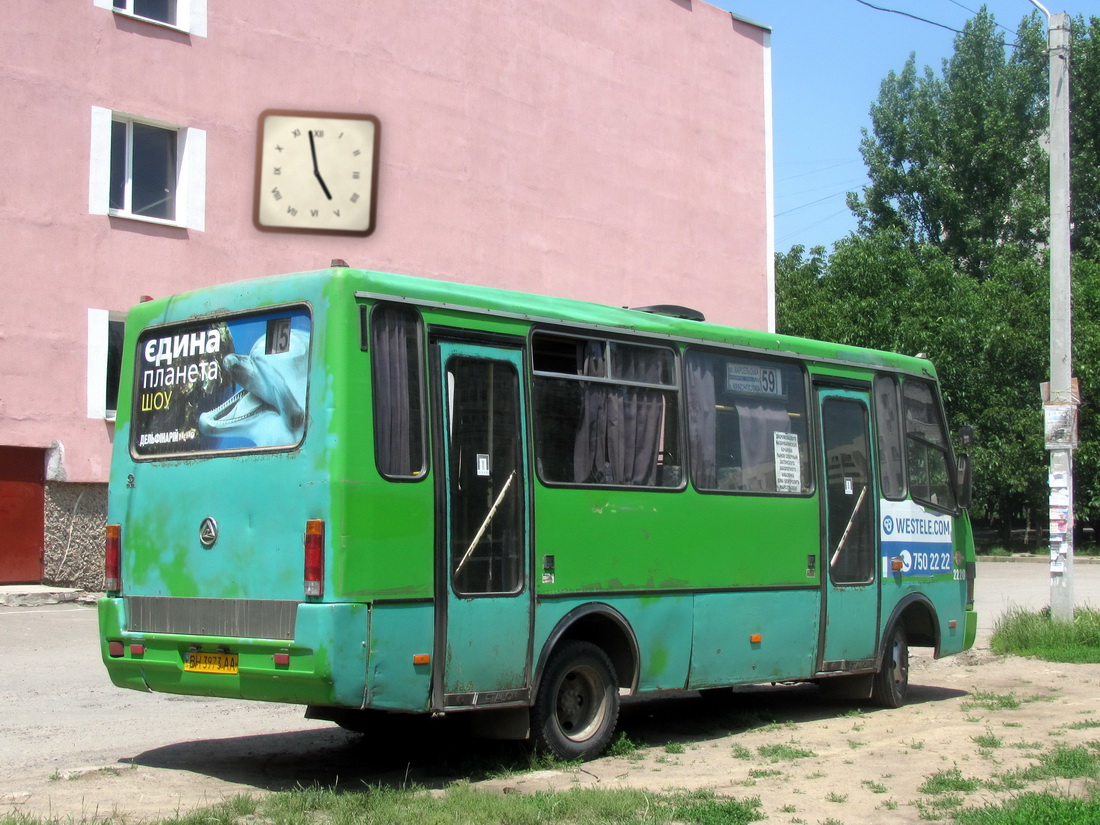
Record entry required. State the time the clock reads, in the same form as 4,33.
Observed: 4,58
